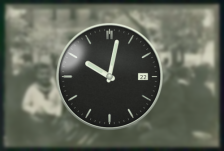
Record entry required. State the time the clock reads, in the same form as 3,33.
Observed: 10,02
